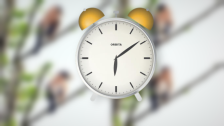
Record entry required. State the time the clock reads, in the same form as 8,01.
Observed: 6,09
